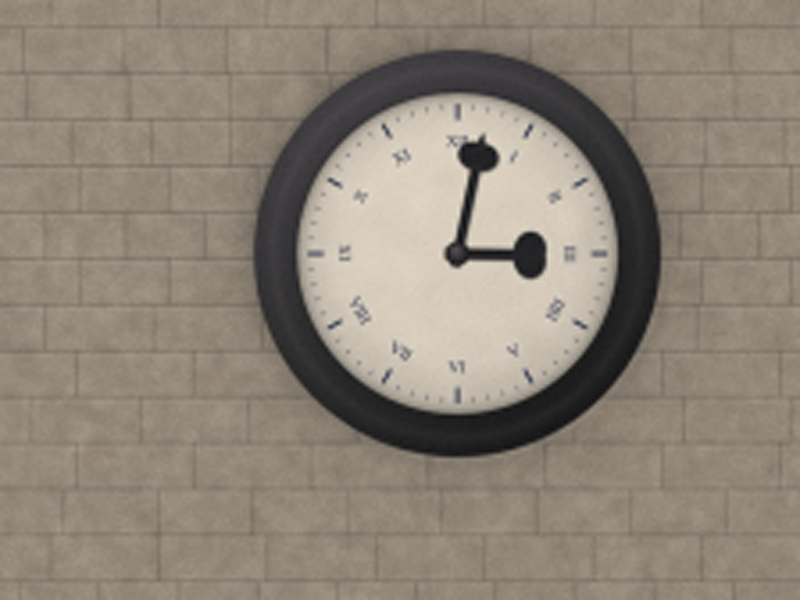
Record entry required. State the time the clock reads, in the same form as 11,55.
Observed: 3,02
